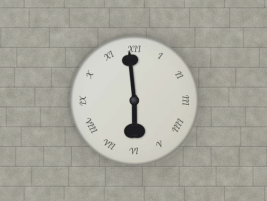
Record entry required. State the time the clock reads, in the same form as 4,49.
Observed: 5,59
